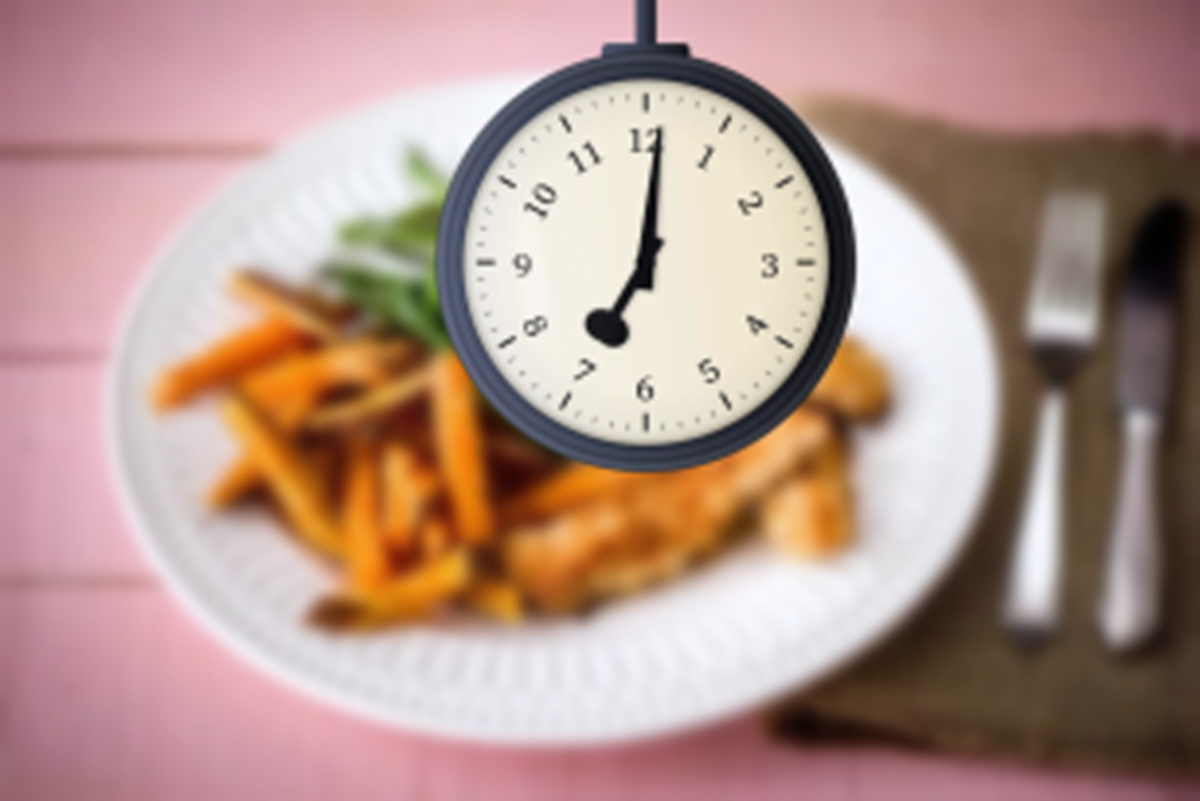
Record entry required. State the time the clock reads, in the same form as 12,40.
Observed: 7,01
